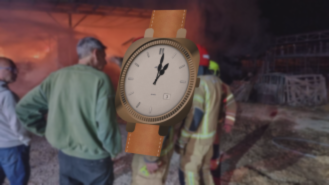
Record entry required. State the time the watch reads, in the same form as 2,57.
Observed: 1,01
